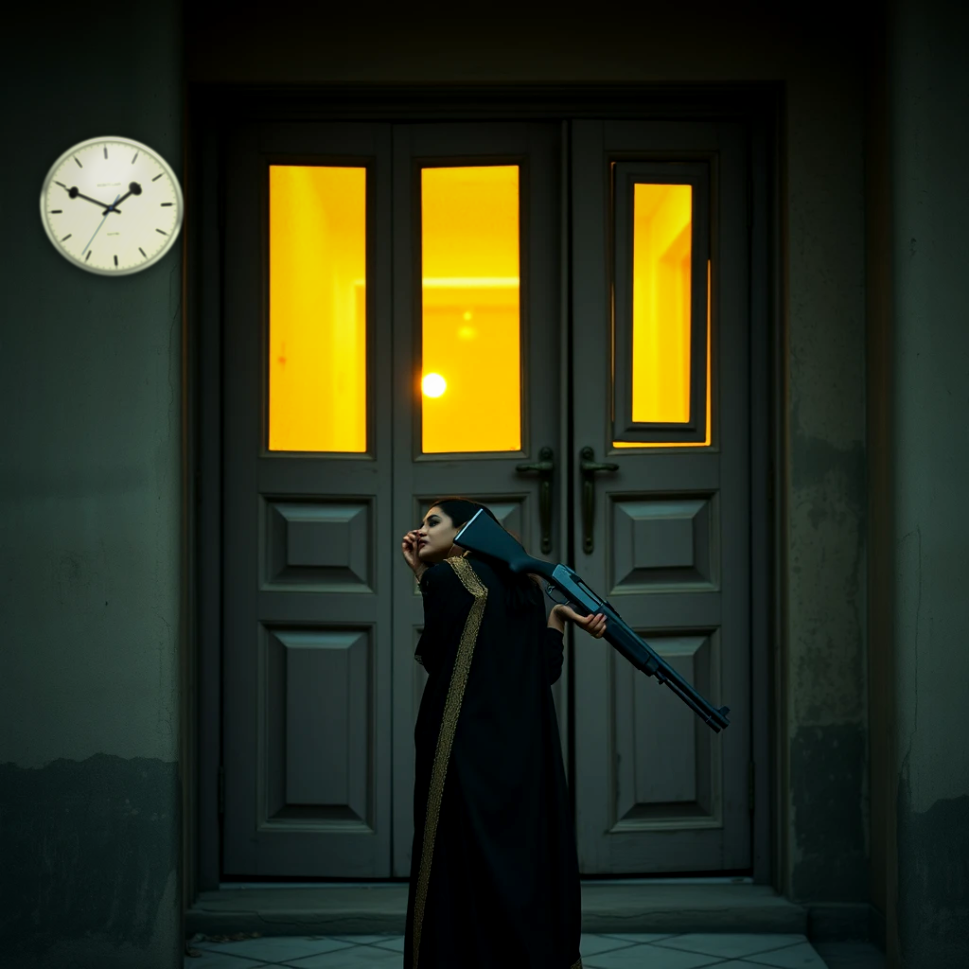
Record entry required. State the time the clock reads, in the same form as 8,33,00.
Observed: 1,49,36
